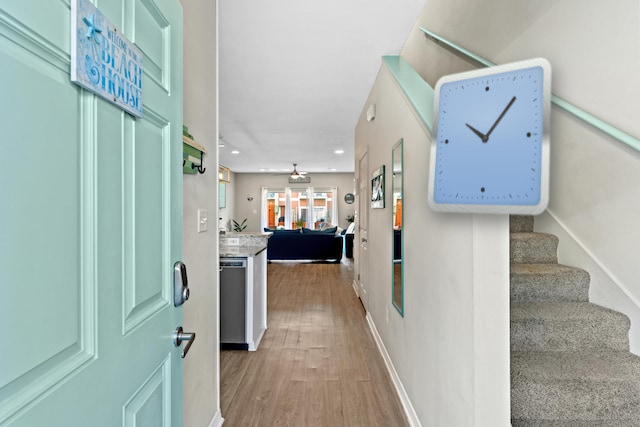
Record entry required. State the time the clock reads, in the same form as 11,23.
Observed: 10,07
